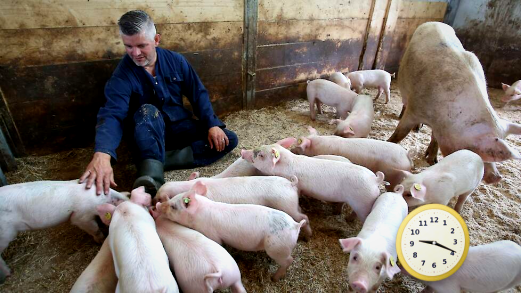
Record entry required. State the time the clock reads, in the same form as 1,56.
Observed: 9,19
